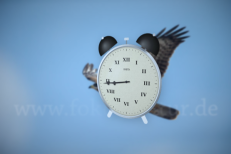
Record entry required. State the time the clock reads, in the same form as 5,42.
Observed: 8,44
